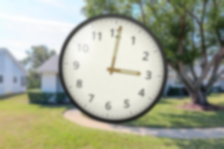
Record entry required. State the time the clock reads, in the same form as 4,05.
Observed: 3,01
